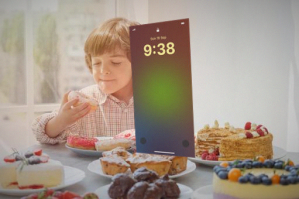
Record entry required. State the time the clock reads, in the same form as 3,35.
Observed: 9,38
